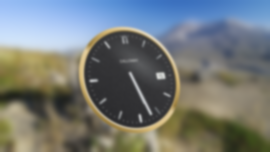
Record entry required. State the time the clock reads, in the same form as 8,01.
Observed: 5,27
